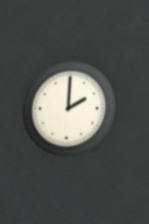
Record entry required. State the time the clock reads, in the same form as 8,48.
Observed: 2,00
